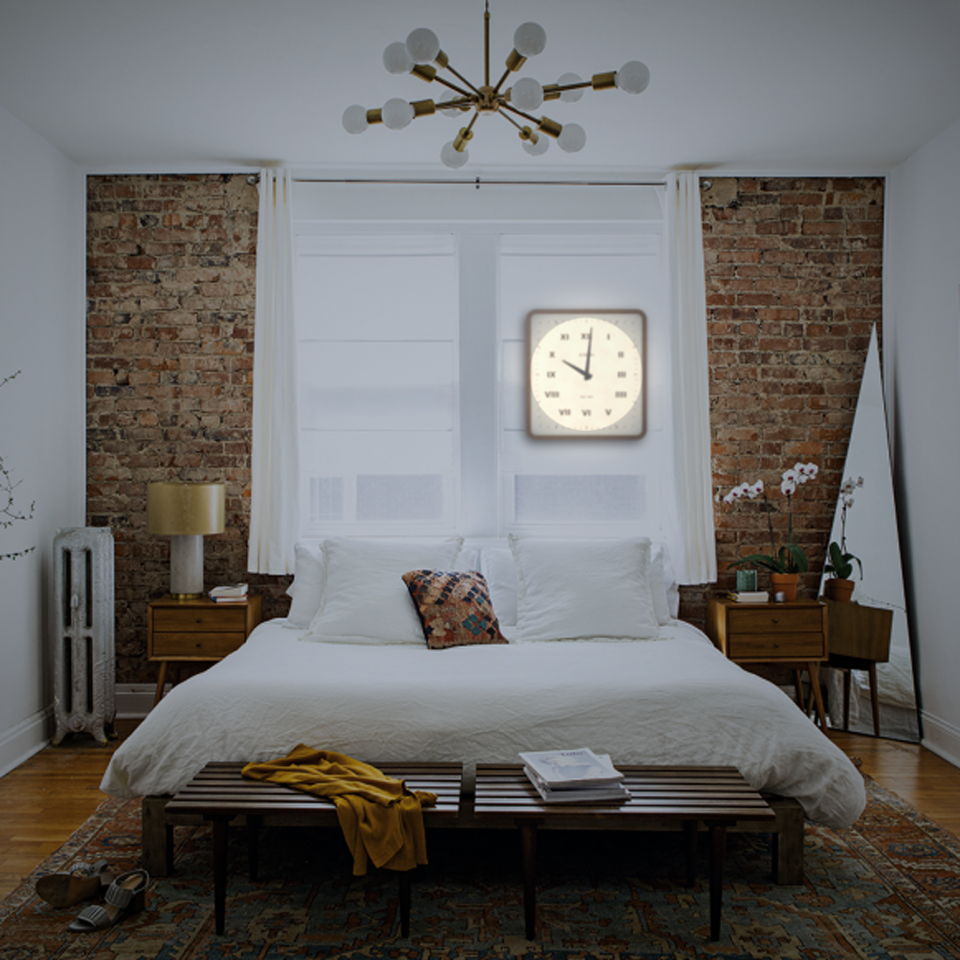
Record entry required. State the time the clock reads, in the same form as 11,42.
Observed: 10,01
